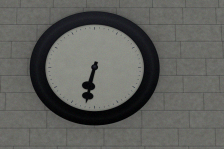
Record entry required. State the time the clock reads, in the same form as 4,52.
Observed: 6,32
